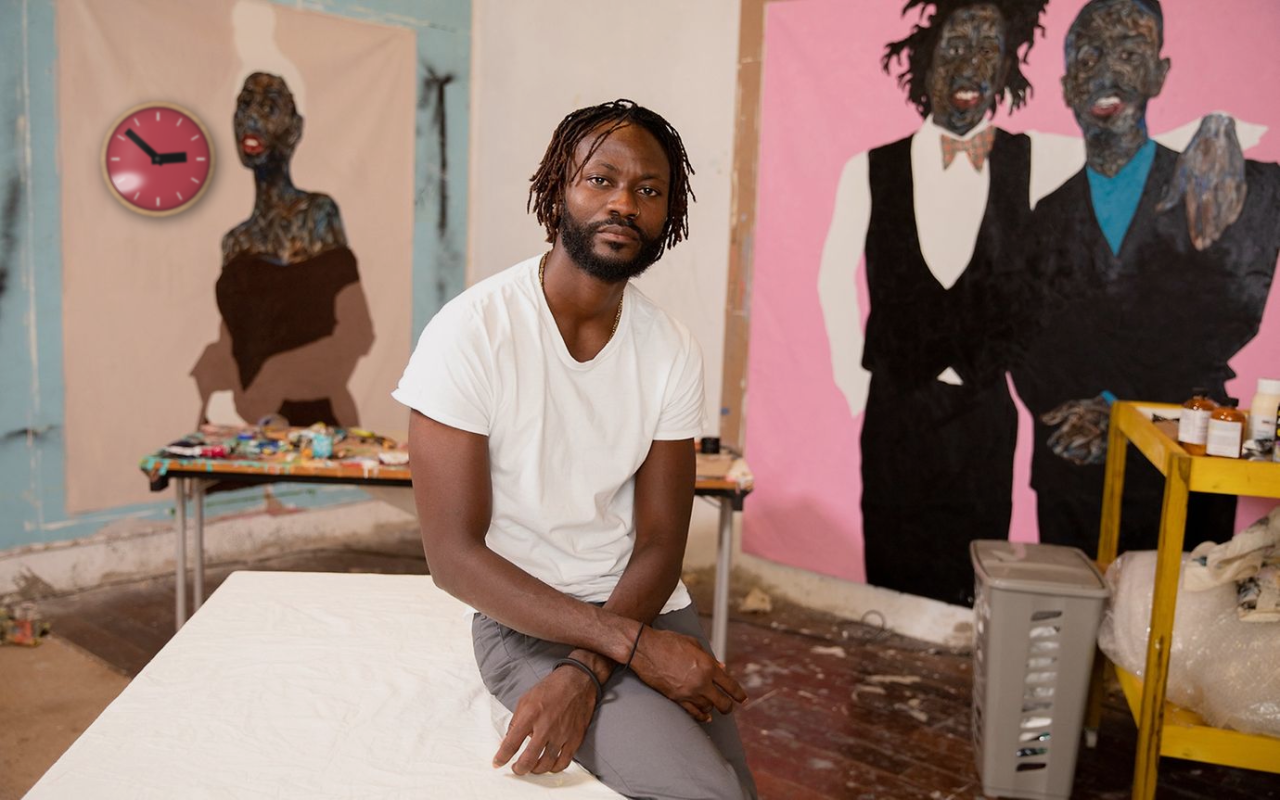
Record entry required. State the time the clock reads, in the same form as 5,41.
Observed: 2,52
